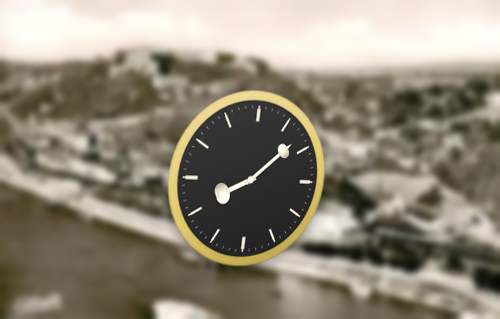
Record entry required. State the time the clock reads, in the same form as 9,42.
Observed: 8,08
